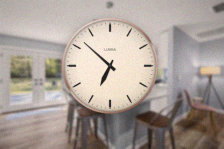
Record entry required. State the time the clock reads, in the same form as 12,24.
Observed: 6,52
